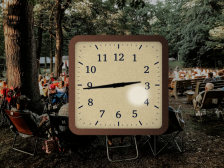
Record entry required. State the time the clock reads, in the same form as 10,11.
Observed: 2,44
